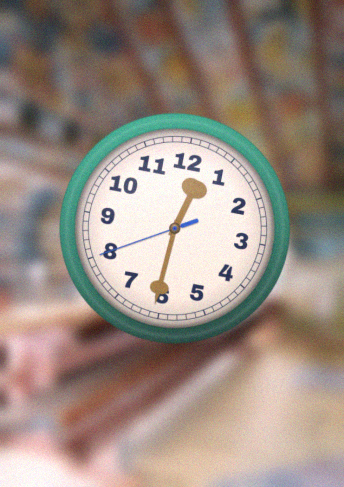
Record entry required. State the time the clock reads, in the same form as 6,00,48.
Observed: 12,30,40
